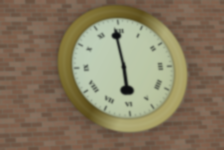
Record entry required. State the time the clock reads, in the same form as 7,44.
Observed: 5,59
